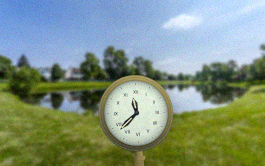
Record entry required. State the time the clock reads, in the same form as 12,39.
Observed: 11,38
